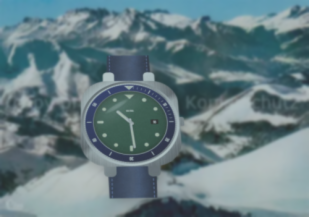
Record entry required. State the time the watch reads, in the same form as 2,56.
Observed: 10,29
